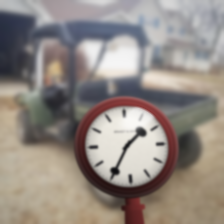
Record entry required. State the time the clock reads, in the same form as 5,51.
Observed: 1,35
